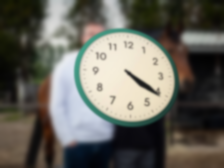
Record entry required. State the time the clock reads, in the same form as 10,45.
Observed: 4,21
